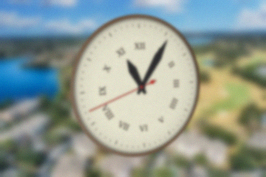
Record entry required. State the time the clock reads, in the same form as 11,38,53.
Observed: 11,05,42
